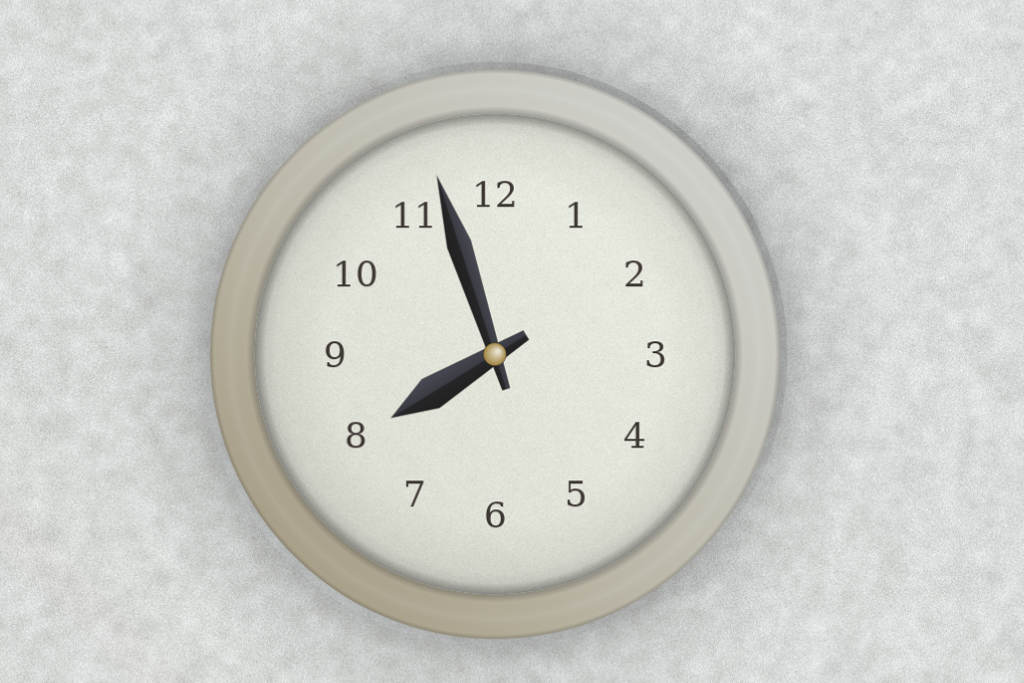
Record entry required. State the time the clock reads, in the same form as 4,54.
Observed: 7,57
